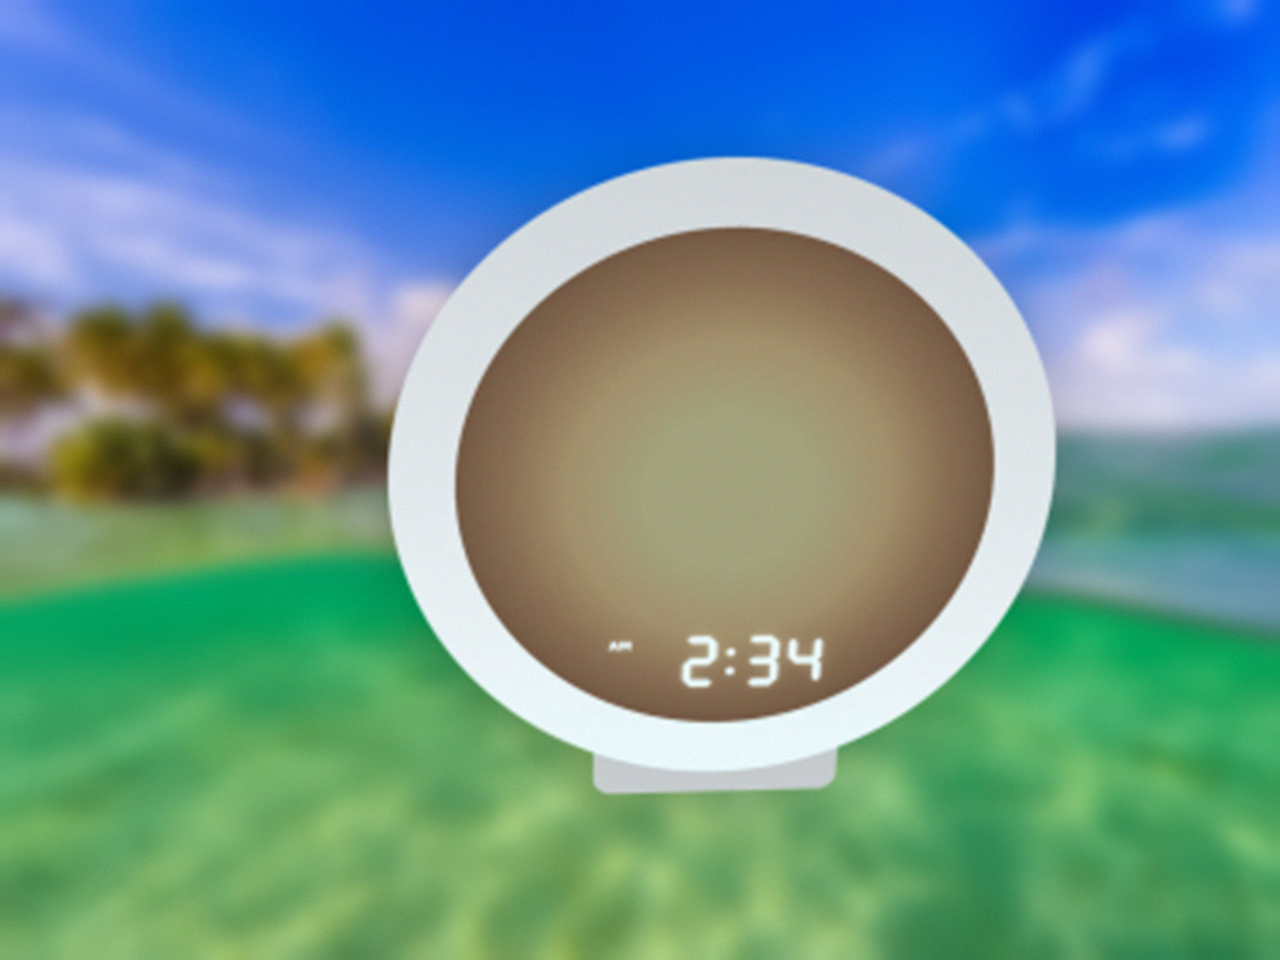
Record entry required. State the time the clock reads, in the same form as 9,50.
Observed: 2,34
